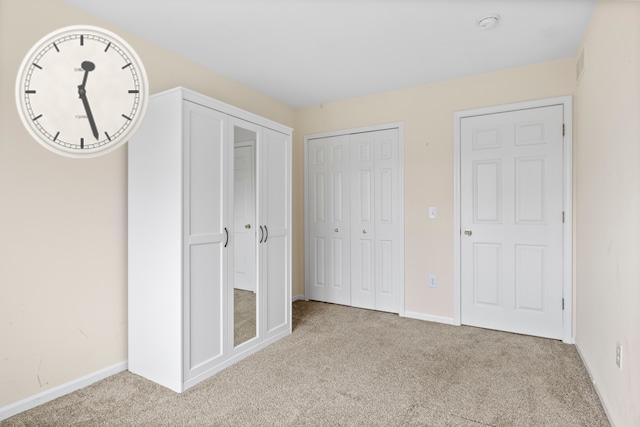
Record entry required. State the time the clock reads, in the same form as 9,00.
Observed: 12,27
